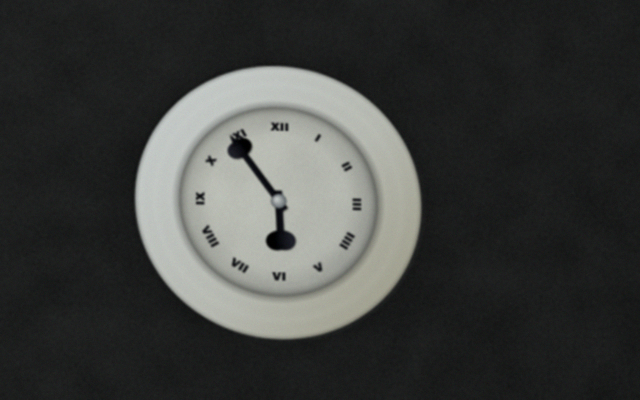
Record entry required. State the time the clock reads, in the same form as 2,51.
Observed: 5,54
